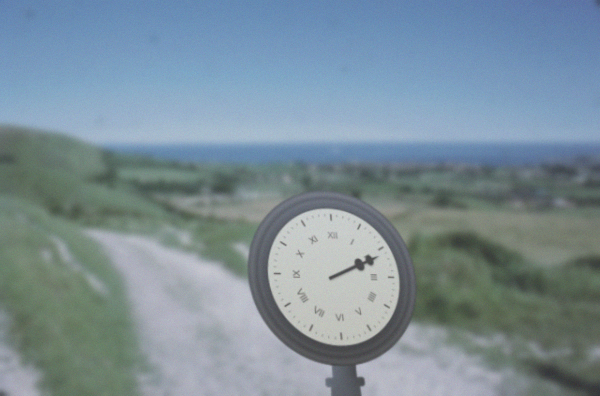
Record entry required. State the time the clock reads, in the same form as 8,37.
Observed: 2,11
